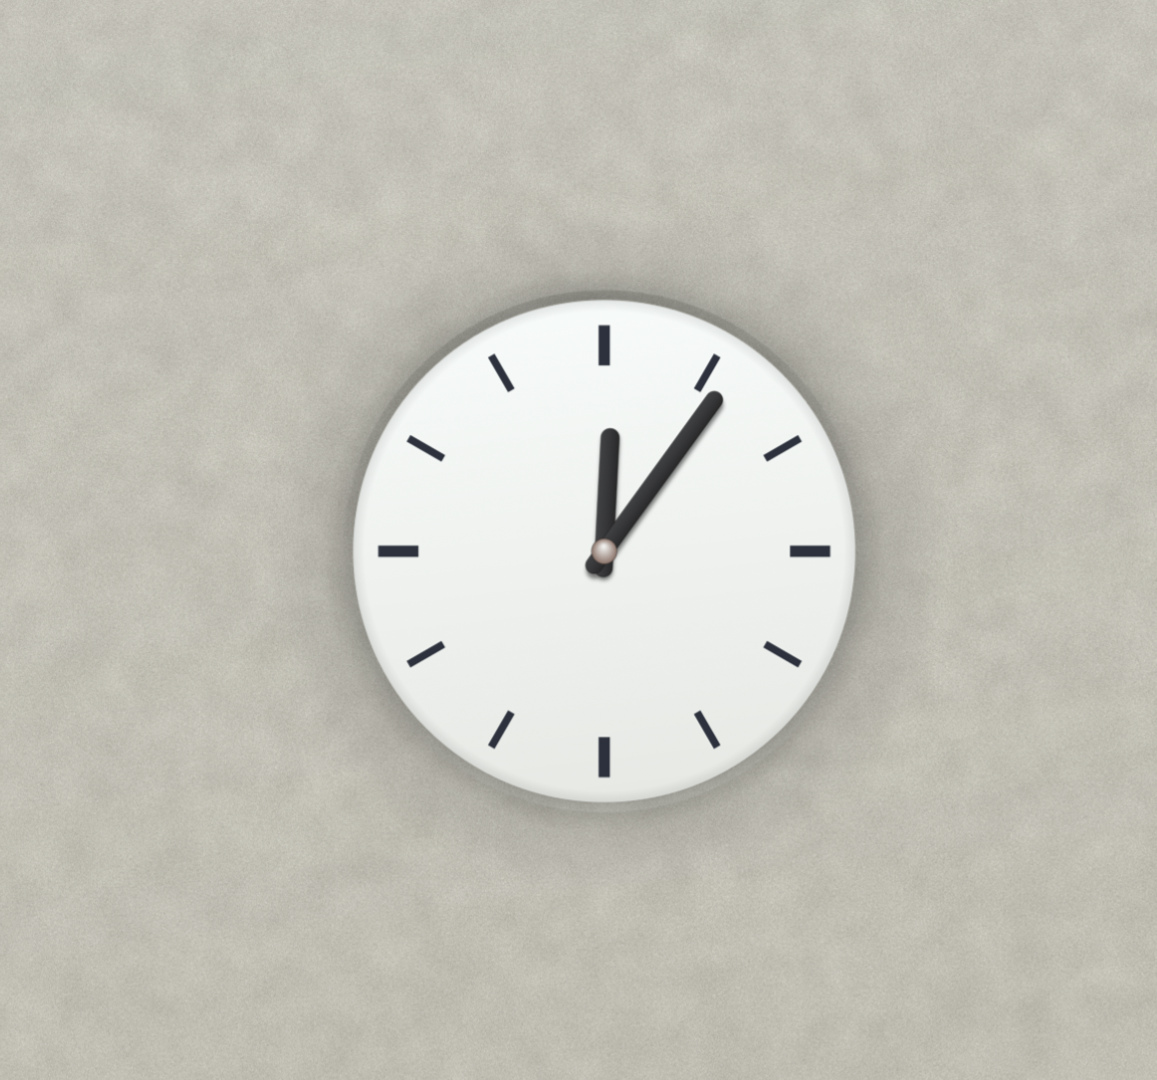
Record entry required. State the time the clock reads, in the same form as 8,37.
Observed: 12,06
